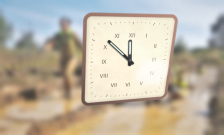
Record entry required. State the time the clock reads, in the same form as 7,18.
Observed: 11,52
